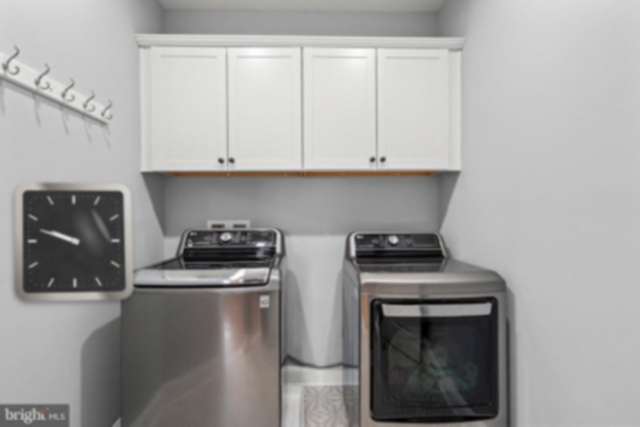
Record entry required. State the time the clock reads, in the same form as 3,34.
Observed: 9,48
